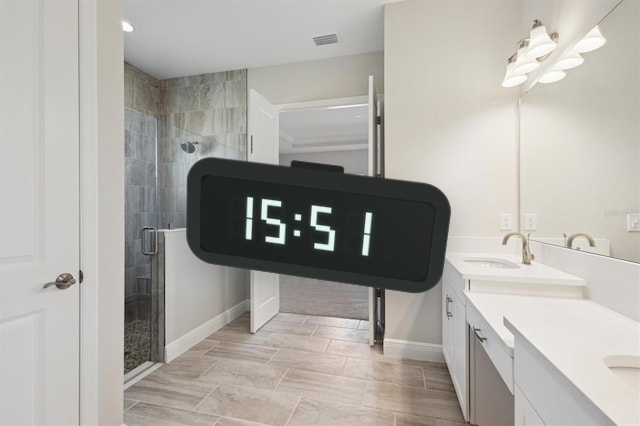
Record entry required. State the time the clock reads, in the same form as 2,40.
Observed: 15,51
